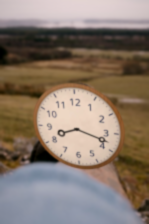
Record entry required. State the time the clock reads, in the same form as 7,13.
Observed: 8,18
